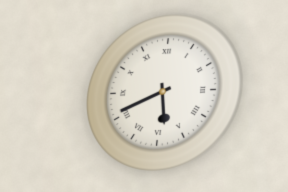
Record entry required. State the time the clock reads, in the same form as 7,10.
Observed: 5,41
